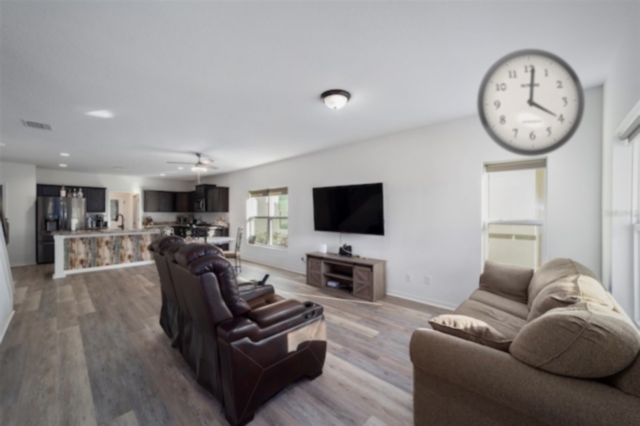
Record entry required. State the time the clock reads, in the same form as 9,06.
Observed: 4,01
